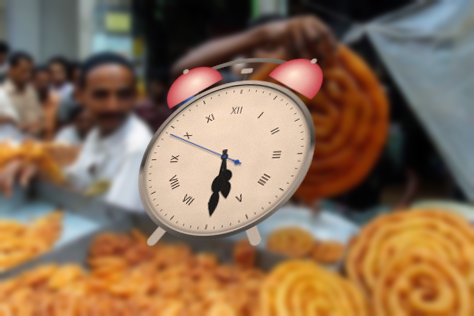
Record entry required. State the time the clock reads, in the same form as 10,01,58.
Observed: 5,29,49
